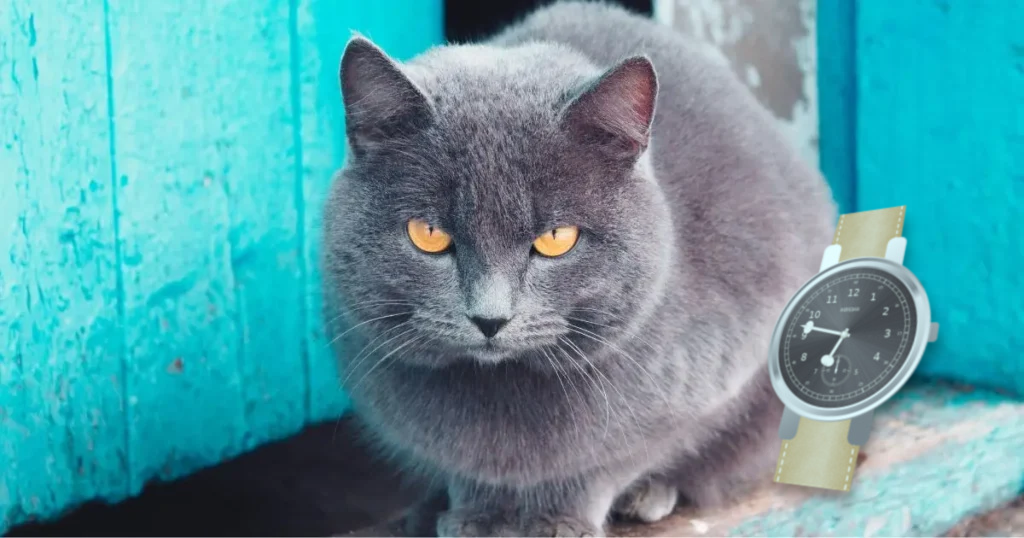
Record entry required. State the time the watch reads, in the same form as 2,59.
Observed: 6,47
